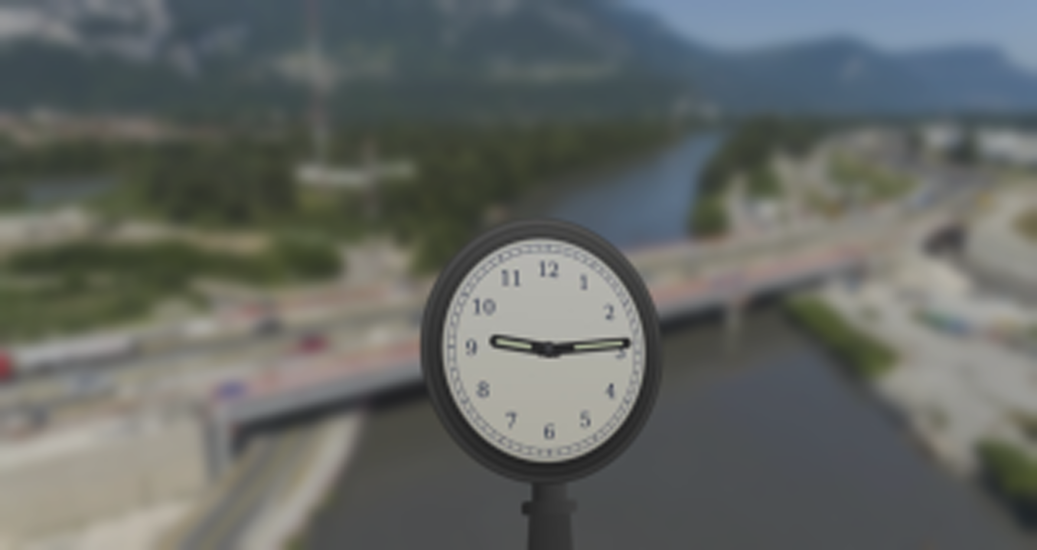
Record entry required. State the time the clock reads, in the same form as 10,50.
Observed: 9,14
